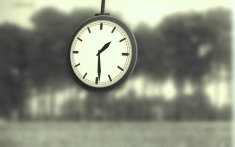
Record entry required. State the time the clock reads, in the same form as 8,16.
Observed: 1,29
